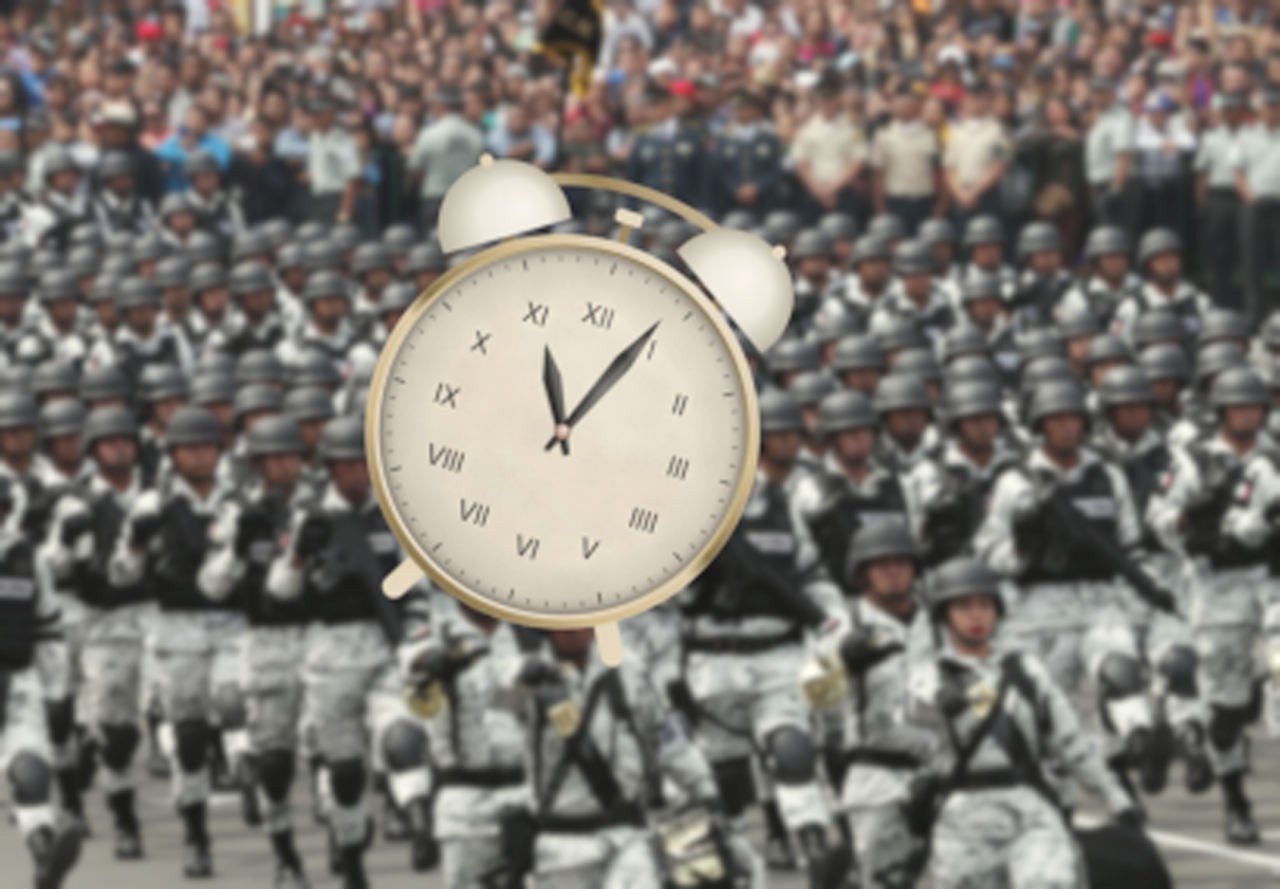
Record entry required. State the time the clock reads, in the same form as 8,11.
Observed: 11,04
